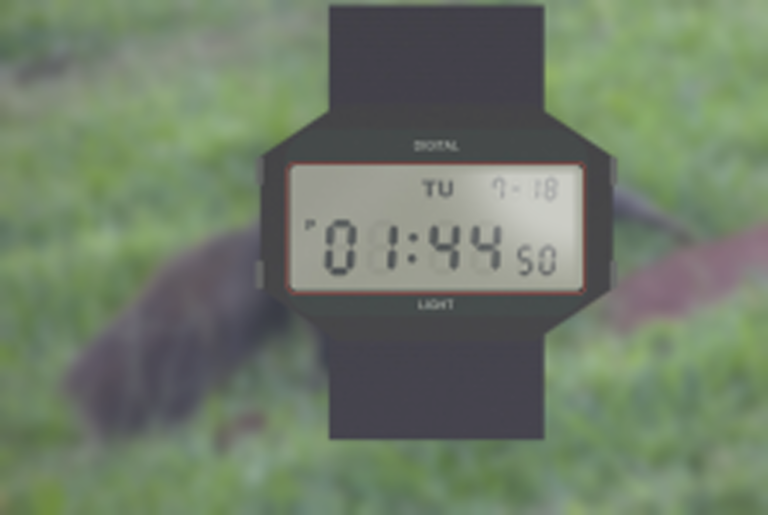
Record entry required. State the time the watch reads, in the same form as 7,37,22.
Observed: 1,44,50
